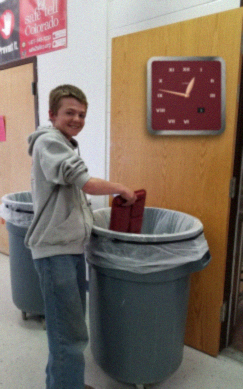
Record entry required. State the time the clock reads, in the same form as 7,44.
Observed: 12,47
